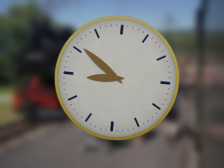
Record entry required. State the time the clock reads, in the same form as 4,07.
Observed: 8,51
